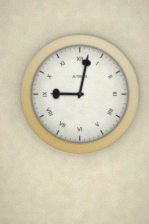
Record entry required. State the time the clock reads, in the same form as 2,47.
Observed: 9,02
